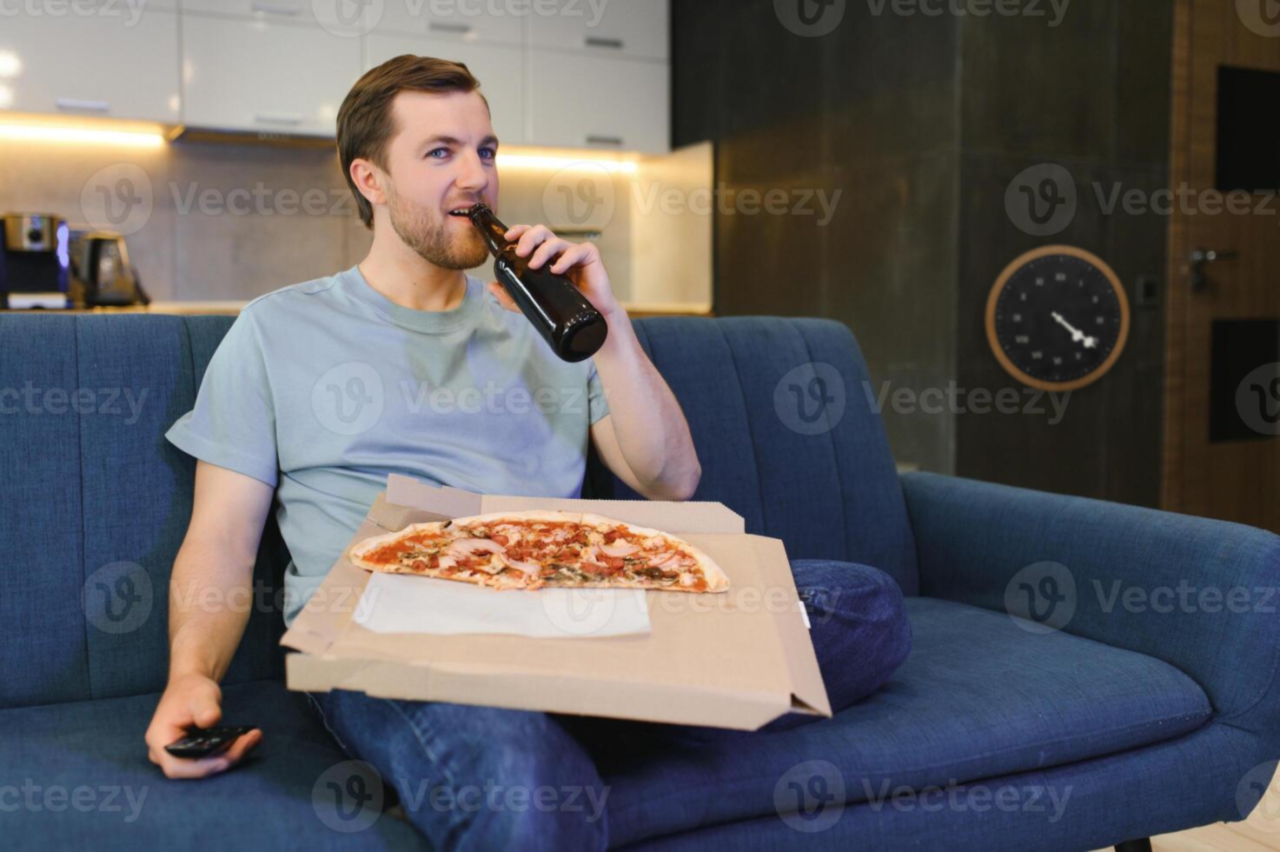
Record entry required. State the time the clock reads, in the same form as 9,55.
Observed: 4,21
